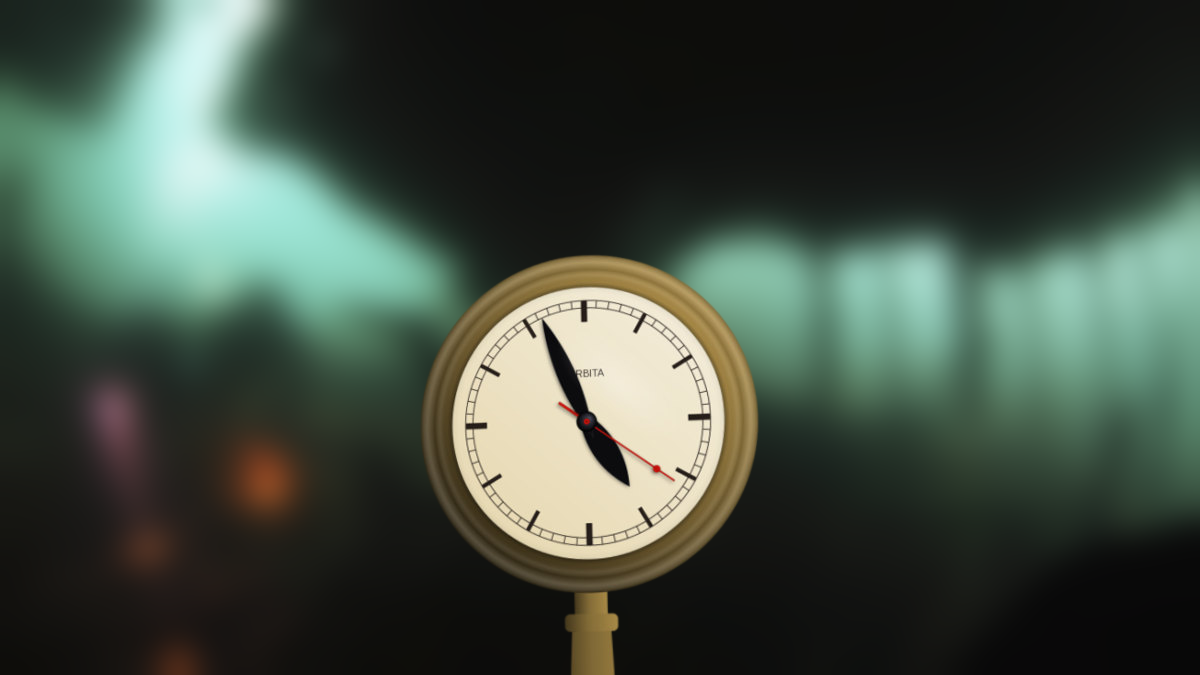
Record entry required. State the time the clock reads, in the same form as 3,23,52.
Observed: 4,56,21
